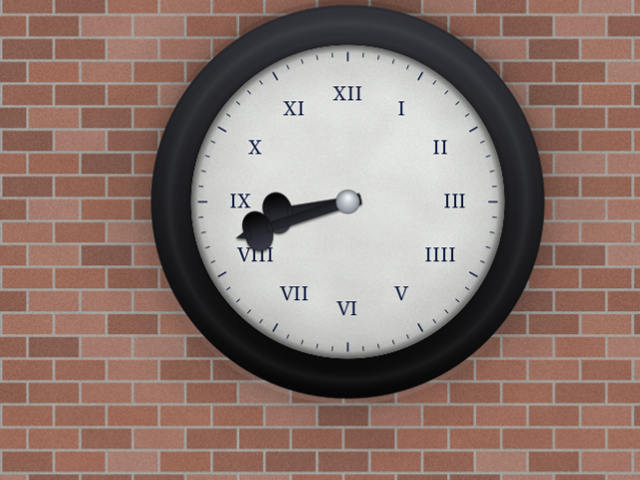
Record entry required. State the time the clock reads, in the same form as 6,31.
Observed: 8,42
